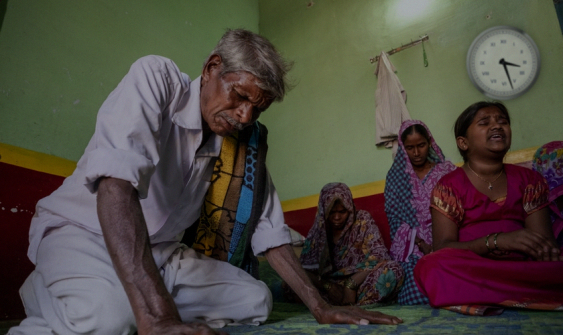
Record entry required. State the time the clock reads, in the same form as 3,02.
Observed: 3,27
